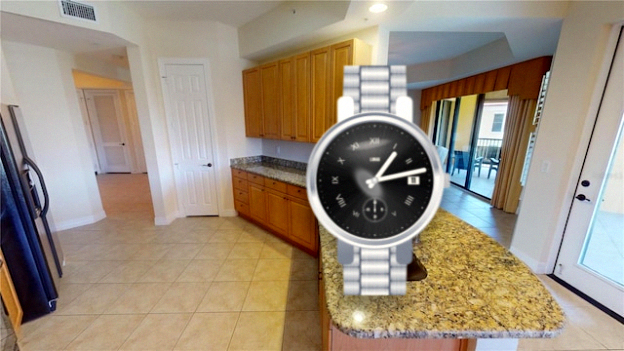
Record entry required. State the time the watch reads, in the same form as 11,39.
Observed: 1,13
